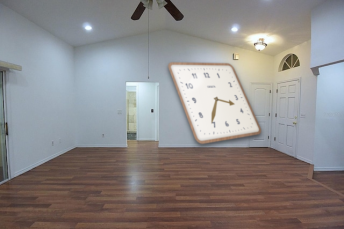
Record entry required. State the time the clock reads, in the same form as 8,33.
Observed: 3,36
